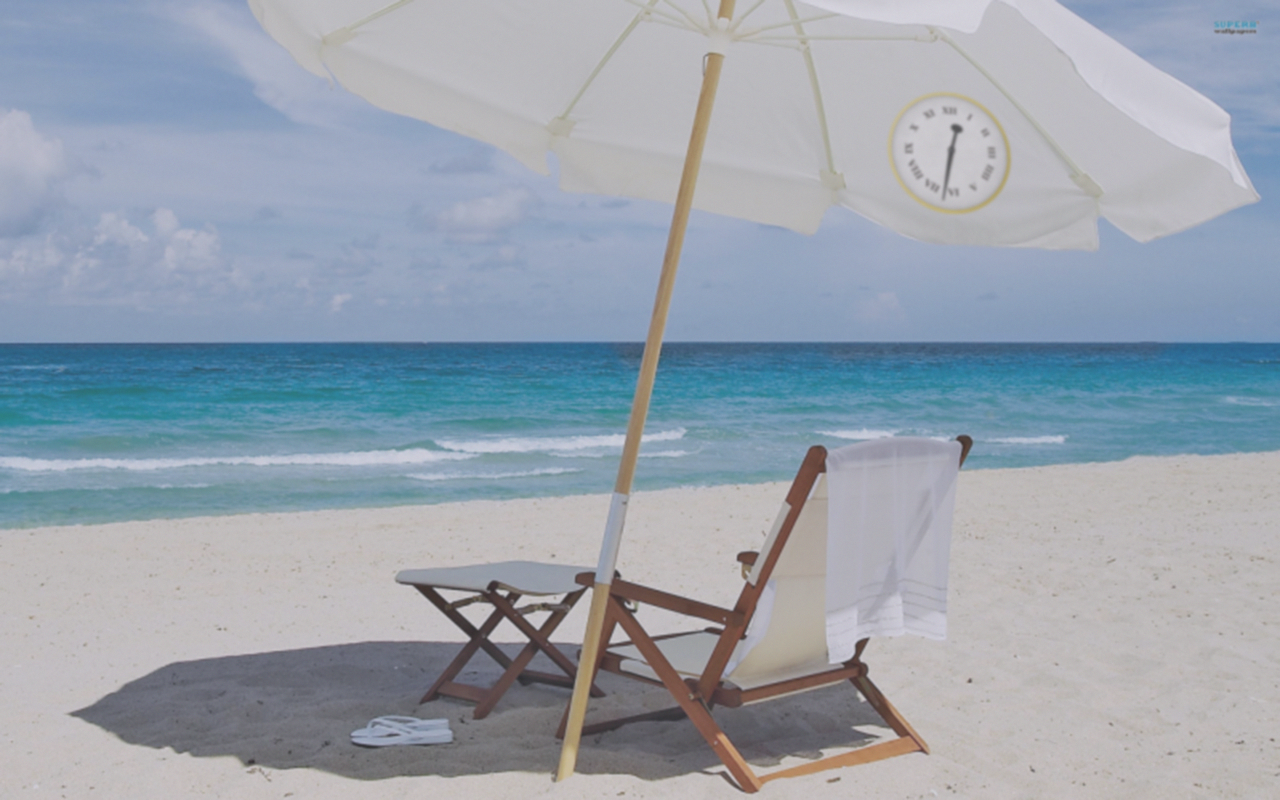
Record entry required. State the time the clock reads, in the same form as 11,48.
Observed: 12,32
